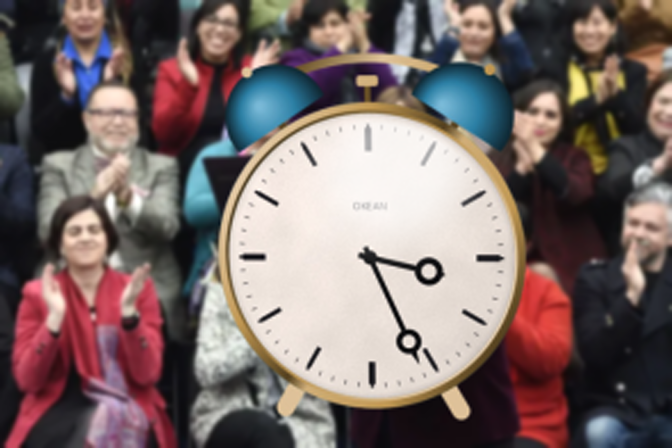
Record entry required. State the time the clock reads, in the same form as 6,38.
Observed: 3,26
